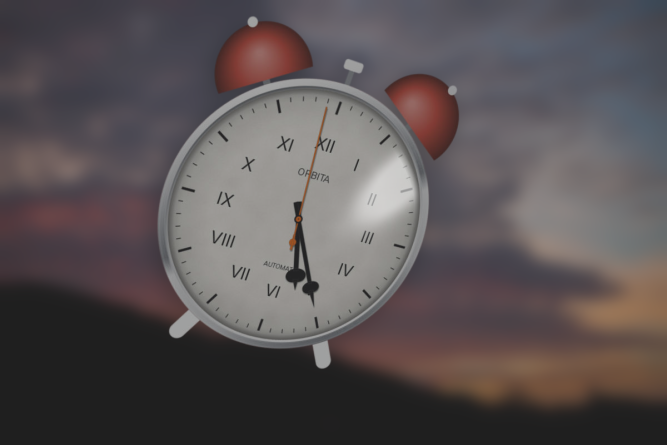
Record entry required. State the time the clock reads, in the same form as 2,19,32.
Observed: 5,24,59
